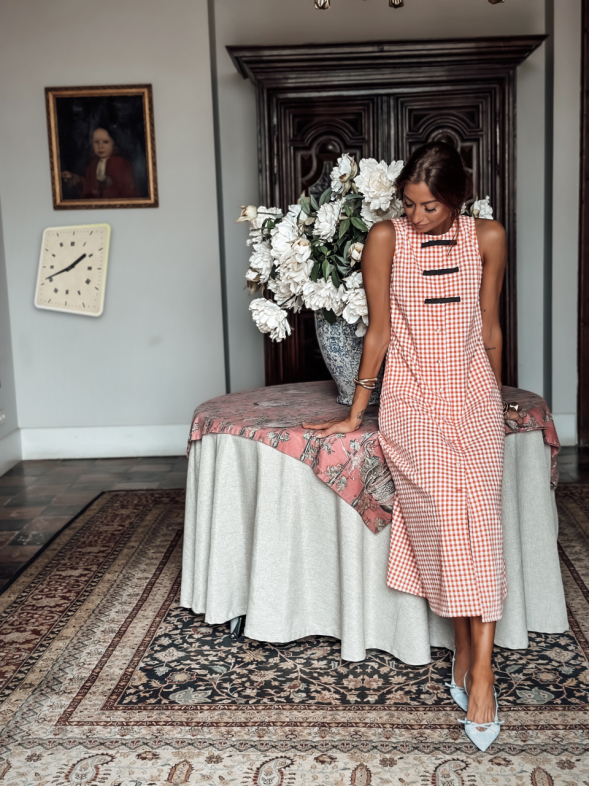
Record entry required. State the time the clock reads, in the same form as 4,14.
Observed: 1,41
